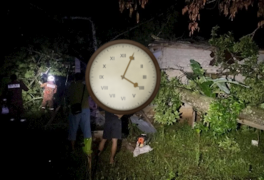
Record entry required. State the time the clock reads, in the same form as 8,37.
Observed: 4,04
